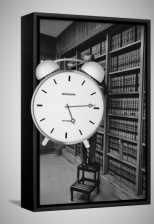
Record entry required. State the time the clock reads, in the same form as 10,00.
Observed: 5,14
